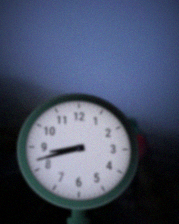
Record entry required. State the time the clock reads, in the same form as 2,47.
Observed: 8,42
